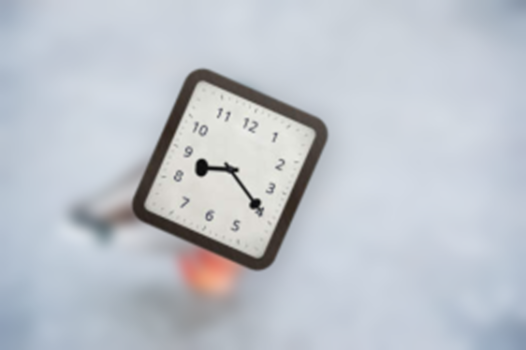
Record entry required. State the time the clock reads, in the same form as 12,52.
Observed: 8,20
